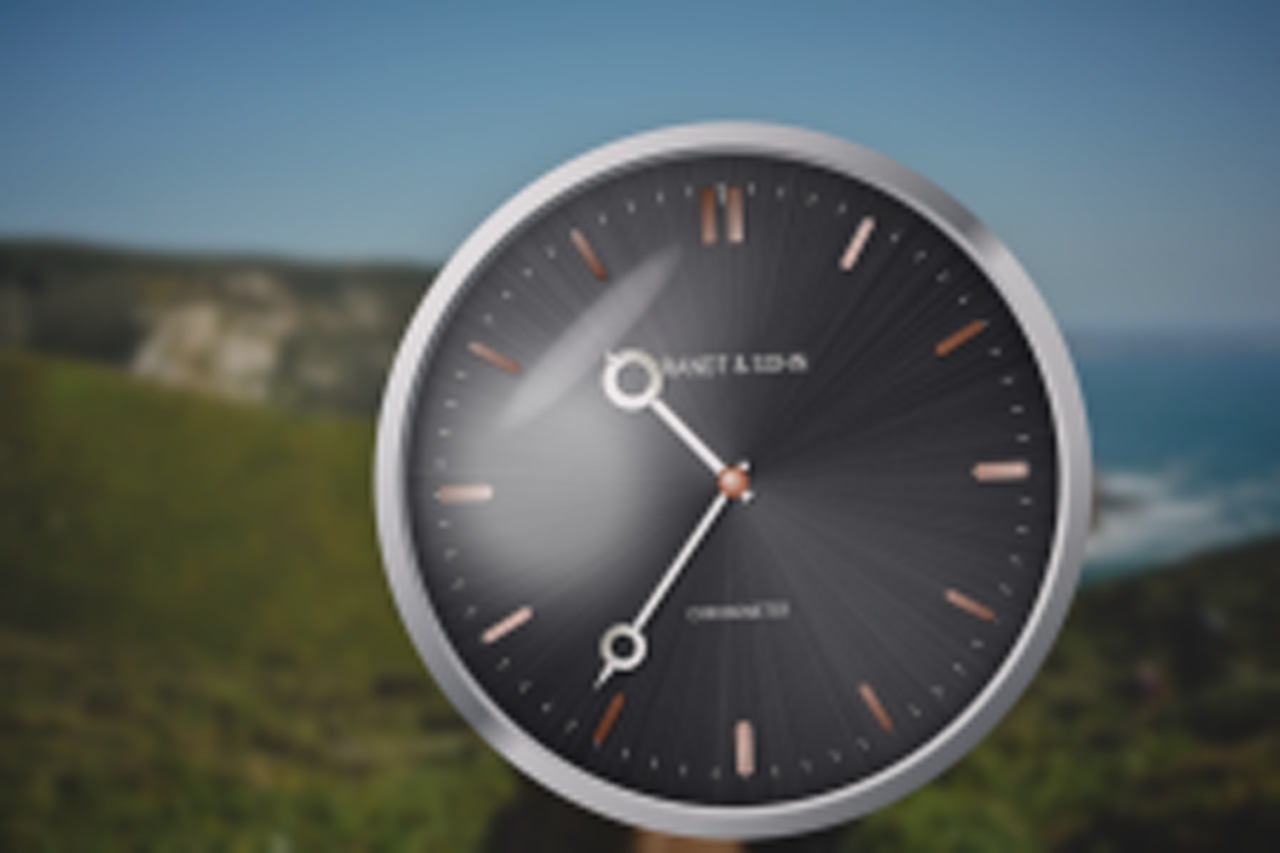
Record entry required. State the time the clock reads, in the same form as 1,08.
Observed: 10,36
